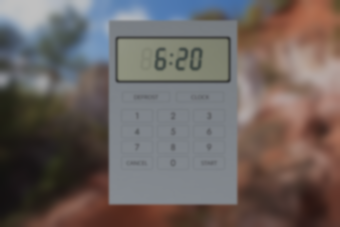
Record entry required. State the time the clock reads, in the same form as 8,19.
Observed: 6,20
